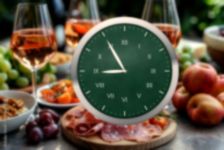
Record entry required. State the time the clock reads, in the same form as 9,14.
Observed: 8,55
